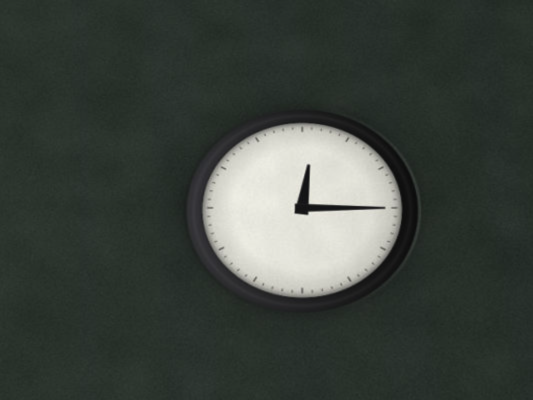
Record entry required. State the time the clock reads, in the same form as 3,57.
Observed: 12,15
